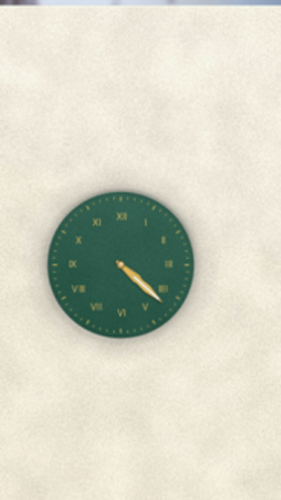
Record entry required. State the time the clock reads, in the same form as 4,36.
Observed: 4,22
